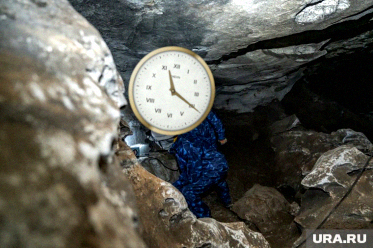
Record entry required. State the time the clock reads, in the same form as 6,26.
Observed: 11,20
